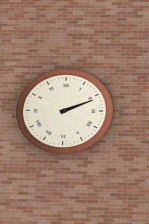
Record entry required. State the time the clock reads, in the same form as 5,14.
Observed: 2,11
